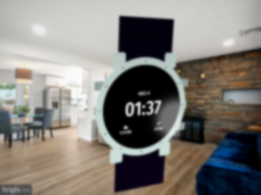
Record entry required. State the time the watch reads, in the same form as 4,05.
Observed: 1,37
